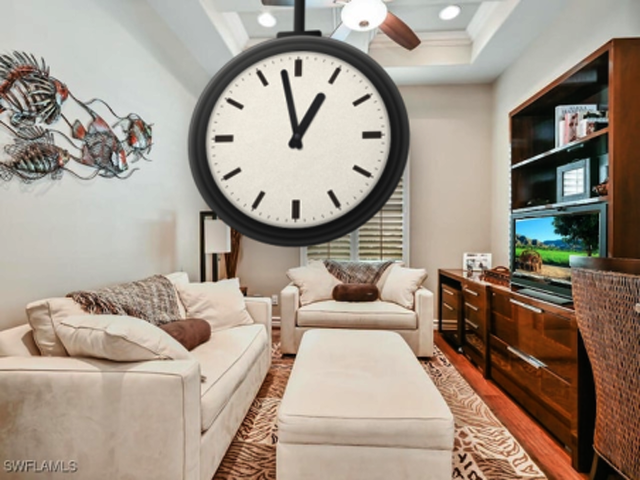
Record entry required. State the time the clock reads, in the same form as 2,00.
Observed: 12,58
